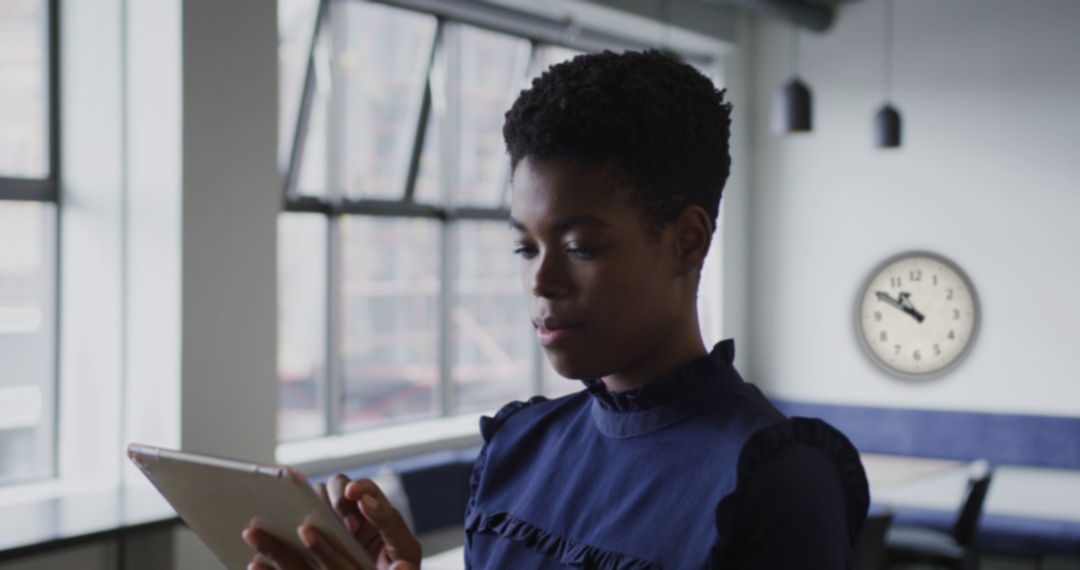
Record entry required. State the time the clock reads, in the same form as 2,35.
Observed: 10,50
